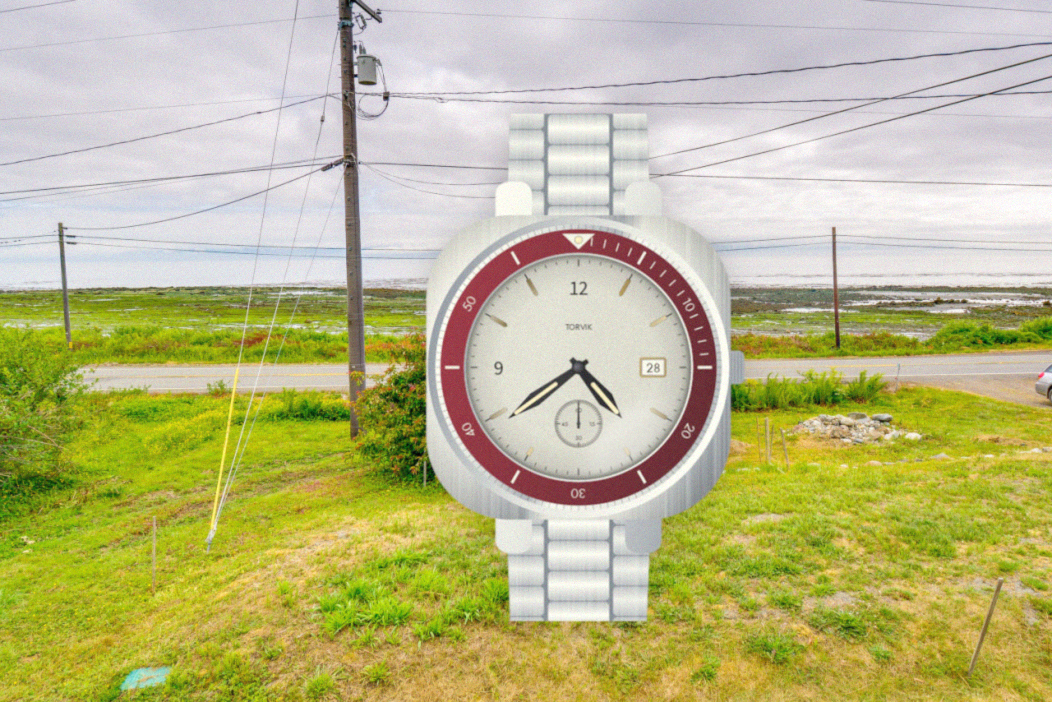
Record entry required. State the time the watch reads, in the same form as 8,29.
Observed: 4,39
